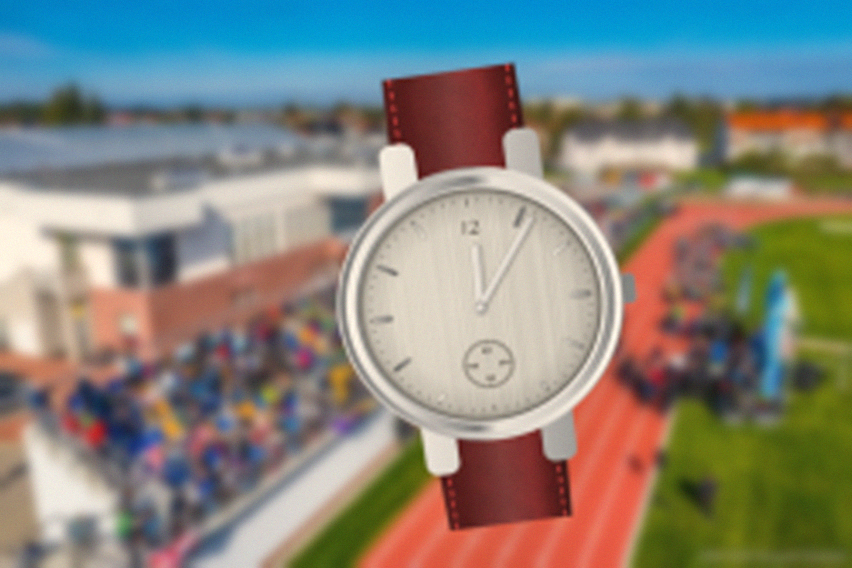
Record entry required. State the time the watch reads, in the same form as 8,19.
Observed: 12,06
